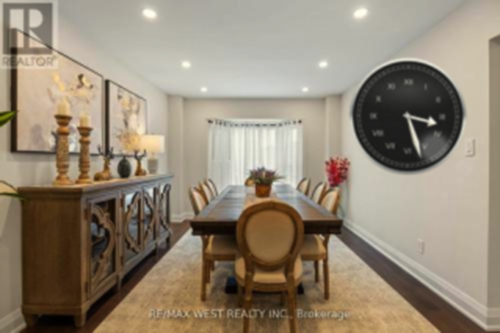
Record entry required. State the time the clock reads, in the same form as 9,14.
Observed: 3,27
